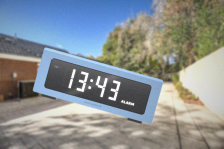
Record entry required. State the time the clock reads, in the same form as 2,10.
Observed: 13,43
